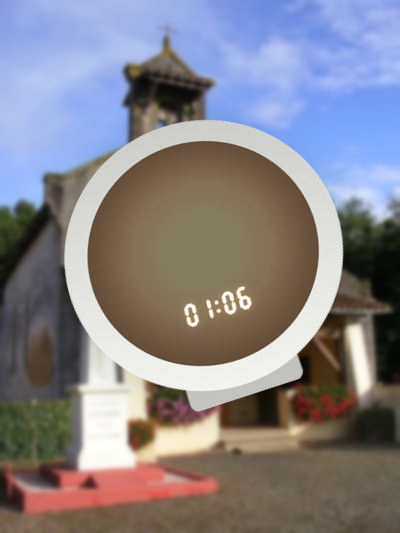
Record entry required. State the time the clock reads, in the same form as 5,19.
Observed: 1,06
